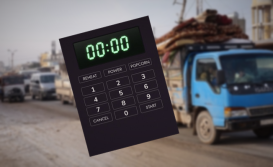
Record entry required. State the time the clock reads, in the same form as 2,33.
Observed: 0,00
